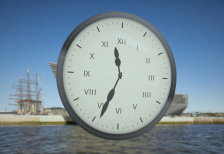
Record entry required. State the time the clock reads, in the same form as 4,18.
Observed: 11,34
